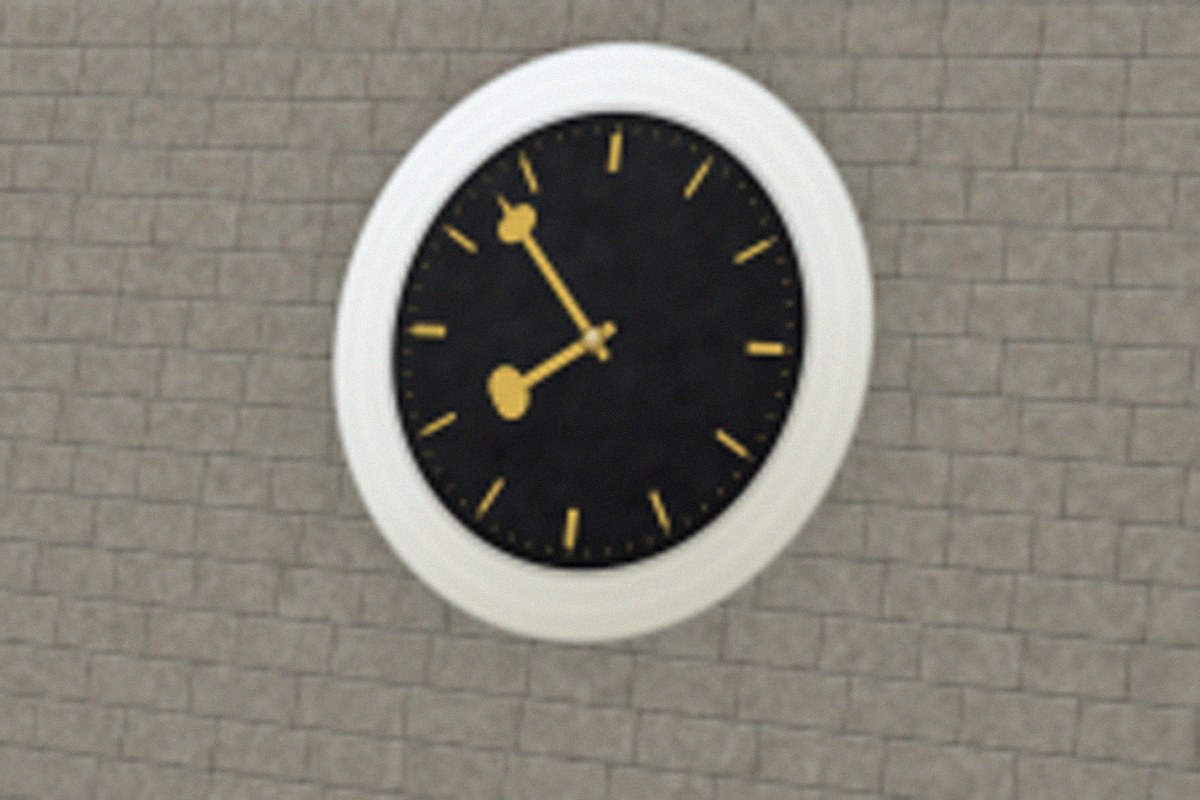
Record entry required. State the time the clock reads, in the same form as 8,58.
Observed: 7,53
